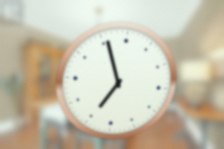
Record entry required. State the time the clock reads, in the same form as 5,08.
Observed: 6,56
